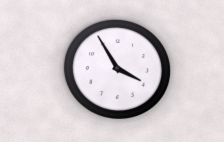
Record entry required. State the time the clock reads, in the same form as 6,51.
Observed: 3,55
